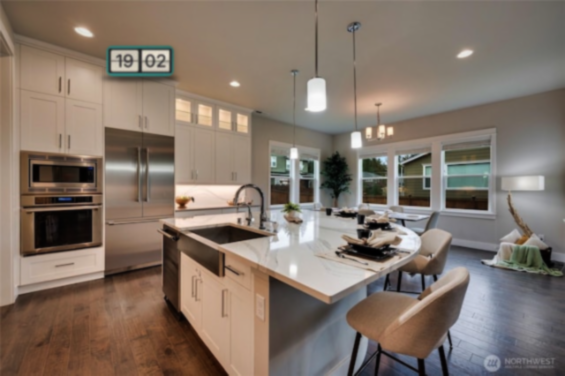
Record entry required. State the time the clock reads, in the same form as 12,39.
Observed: 19,02
